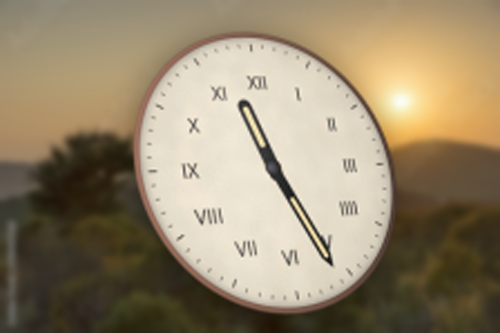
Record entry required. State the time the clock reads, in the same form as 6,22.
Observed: 11,26
